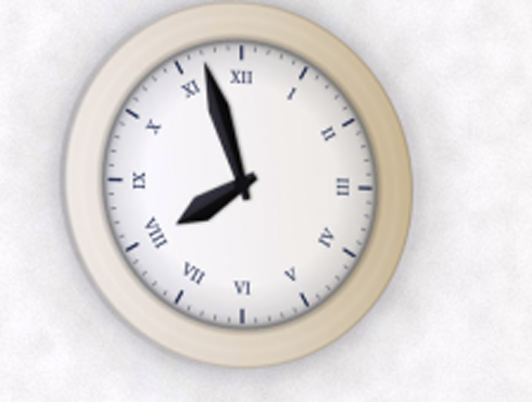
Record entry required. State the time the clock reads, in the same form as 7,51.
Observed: 7,57
